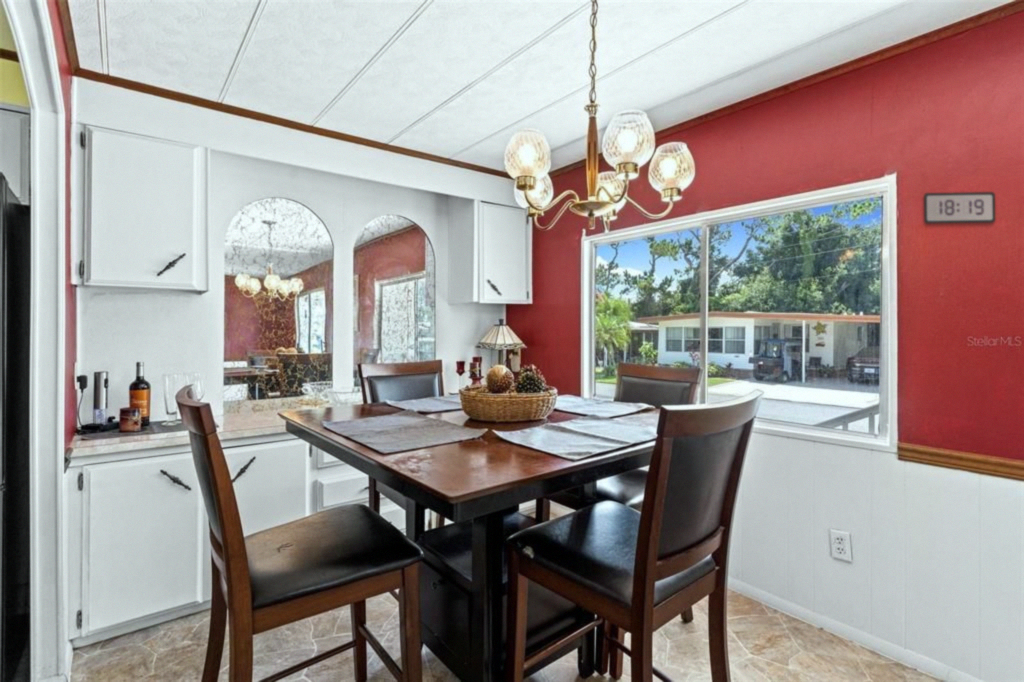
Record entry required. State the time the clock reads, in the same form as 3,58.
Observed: 18,19
